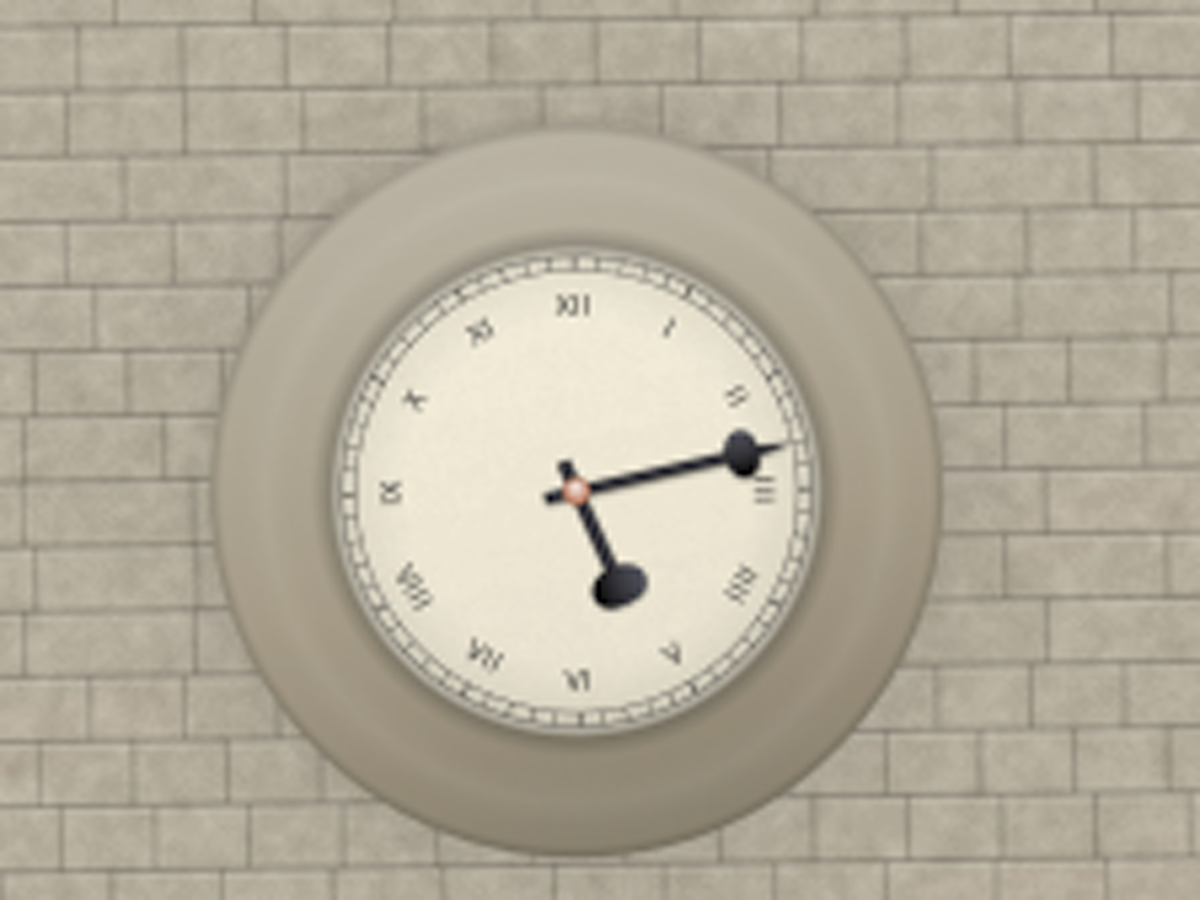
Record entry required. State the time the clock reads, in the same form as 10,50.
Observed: 5,13
